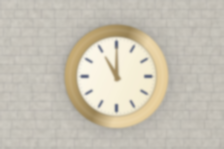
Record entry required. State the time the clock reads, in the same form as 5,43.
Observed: 11,00
